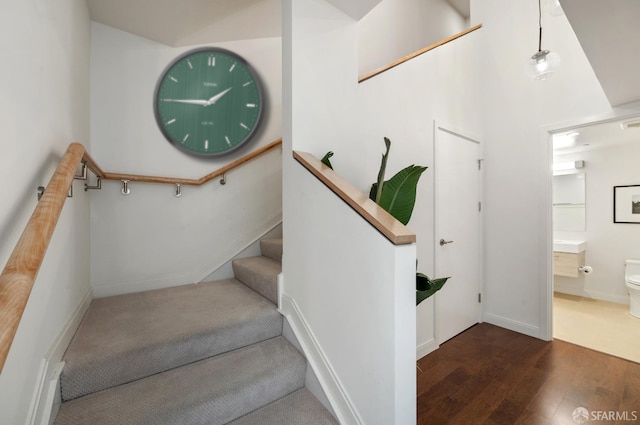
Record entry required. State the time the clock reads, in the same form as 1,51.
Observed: 1,45
